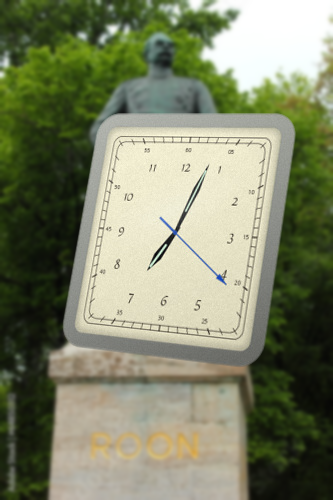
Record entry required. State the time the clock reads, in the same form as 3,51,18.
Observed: 7,03,21
